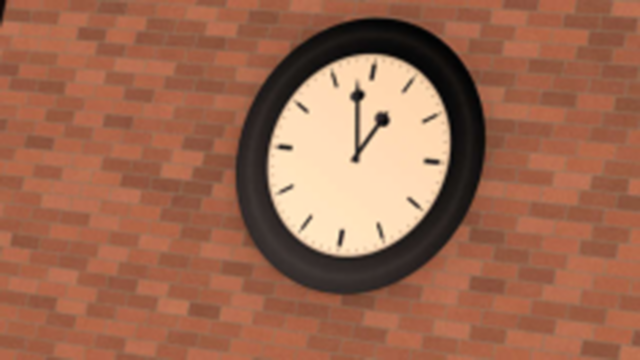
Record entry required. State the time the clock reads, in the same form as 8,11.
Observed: 12,58
